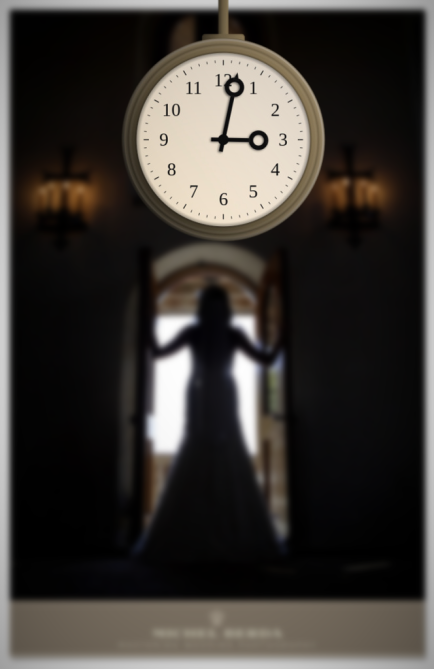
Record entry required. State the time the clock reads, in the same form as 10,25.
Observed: 3,02
